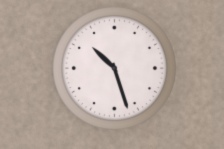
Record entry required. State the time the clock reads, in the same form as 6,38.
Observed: 10,27
